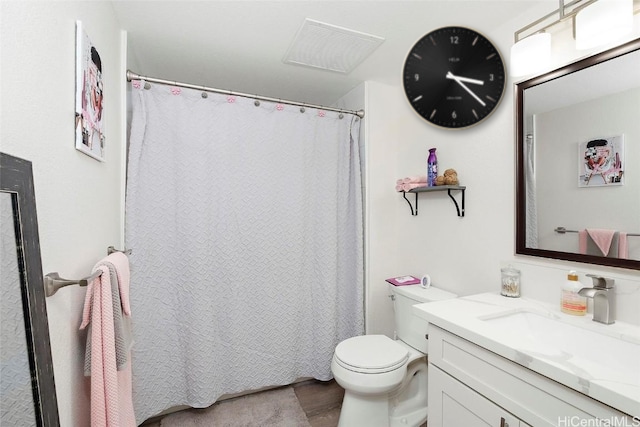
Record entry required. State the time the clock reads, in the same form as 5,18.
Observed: 3,22
